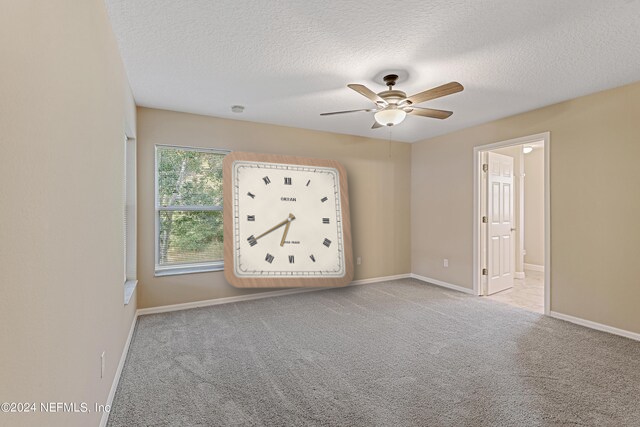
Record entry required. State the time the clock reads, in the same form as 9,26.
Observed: 6,40
